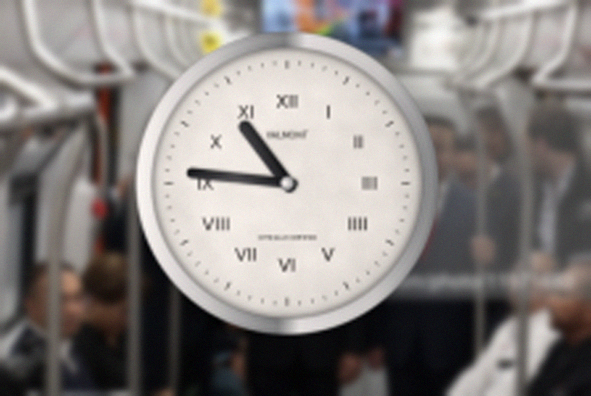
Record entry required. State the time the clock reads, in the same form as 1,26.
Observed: 10,46
